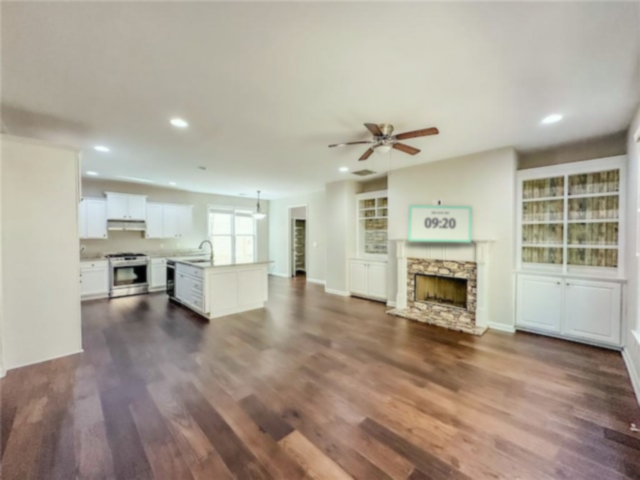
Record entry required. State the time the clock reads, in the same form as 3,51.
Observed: 9,20
